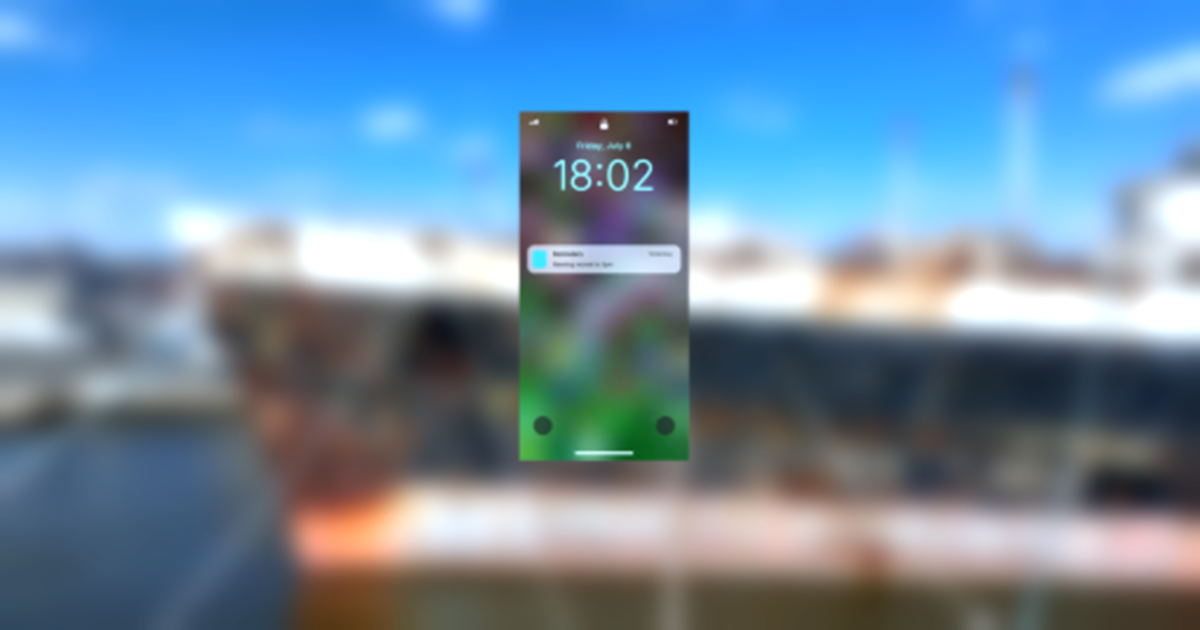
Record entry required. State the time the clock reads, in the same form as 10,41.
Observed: 18,02
